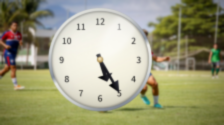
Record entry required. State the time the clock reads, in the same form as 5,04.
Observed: 5,25
